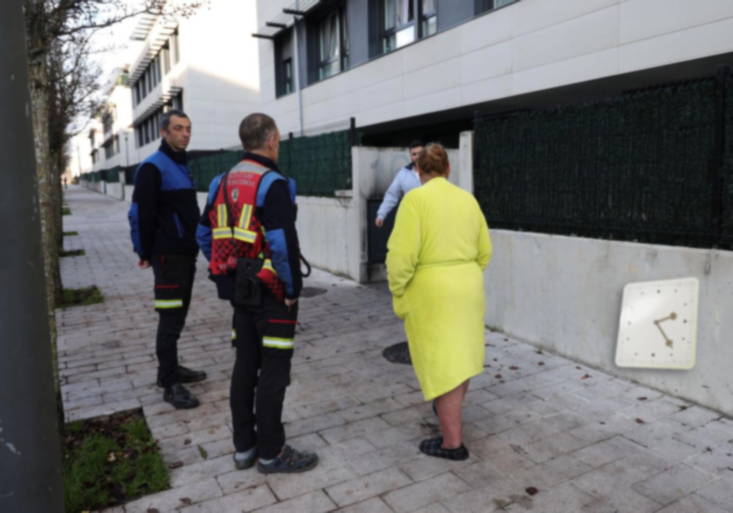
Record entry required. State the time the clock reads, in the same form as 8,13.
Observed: 2,24
